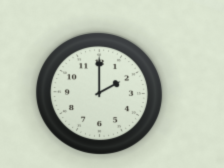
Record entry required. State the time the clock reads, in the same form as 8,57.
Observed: 2,00
